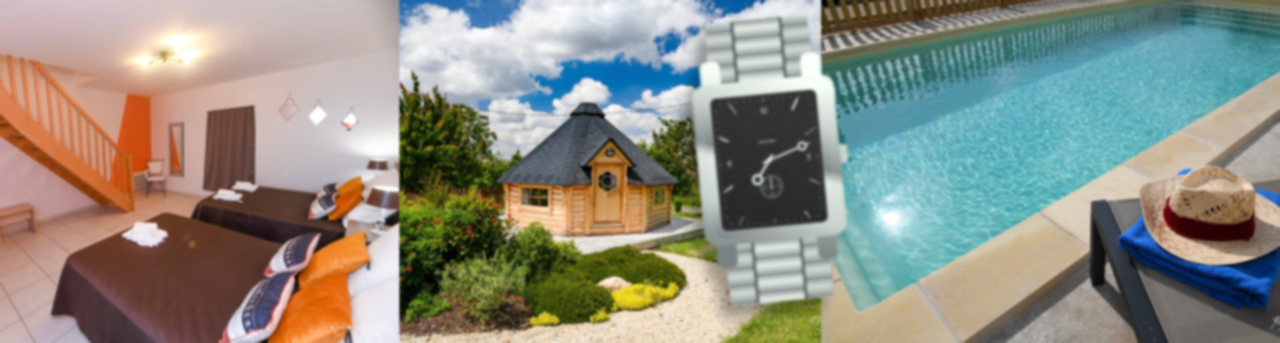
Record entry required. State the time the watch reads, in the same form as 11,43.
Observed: 7,12
